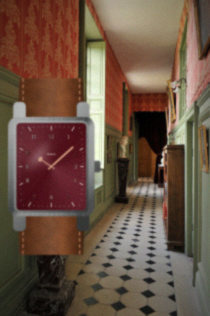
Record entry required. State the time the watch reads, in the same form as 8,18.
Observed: 10,08
